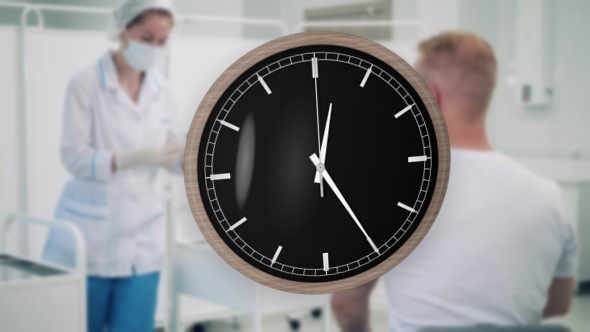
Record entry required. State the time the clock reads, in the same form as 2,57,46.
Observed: 12,25,00
